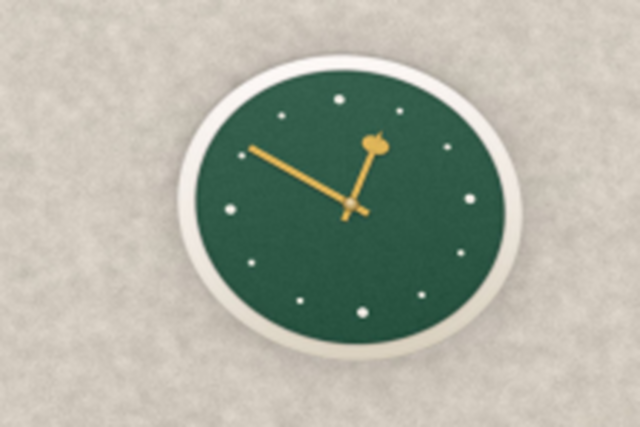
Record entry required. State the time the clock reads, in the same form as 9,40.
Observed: 12,51
